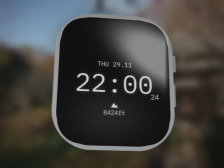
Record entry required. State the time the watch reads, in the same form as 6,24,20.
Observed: 22,00,24
